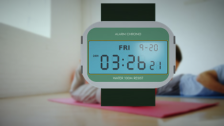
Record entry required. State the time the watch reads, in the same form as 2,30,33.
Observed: 3,26,21
